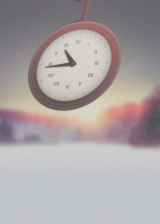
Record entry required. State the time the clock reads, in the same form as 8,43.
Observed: 10,44
